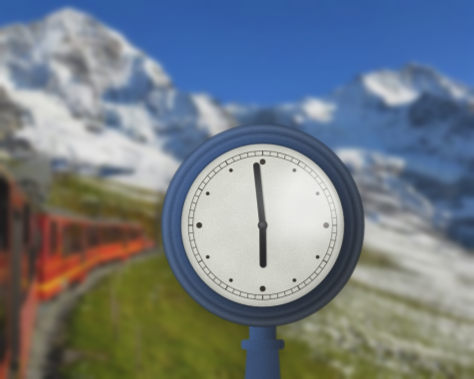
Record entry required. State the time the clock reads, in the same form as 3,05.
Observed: 5,59
